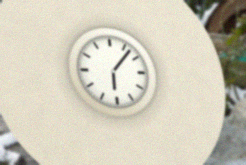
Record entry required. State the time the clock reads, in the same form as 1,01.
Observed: 6,07
